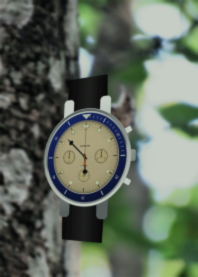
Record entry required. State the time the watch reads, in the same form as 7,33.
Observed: 5,52
